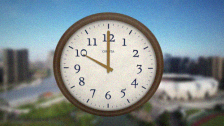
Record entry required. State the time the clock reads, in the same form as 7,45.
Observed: 10,00
